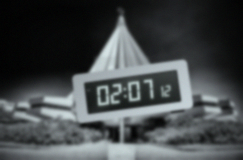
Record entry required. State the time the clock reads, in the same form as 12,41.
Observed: 2,07
